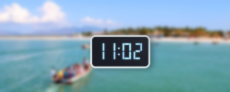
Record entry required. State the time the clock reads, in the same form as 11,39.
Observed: 11,02
